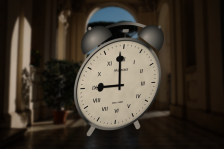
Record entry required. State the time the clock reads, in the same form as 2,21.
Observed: 8,59
